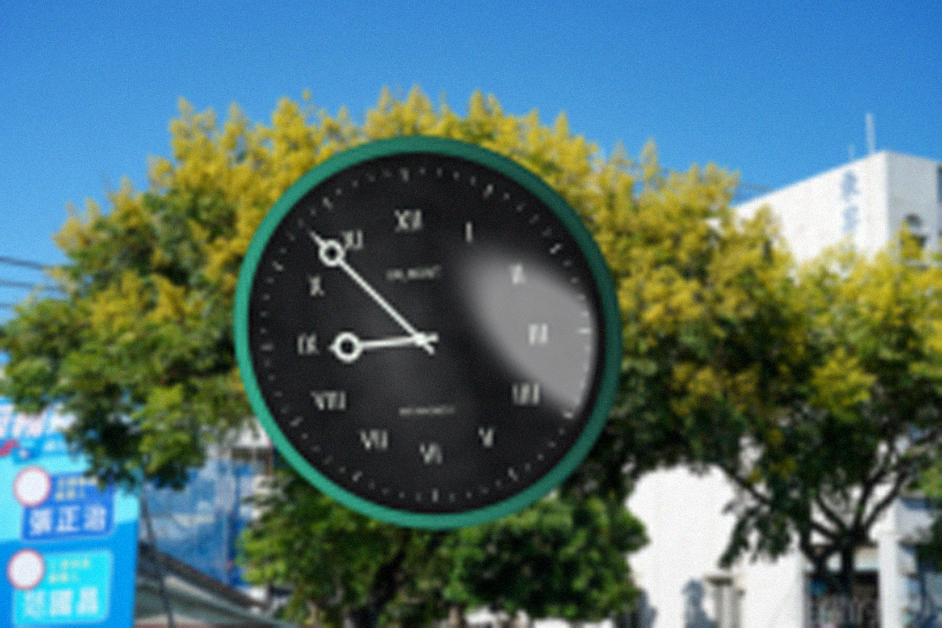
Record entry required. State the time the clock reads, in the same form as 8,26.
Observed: 8,53
